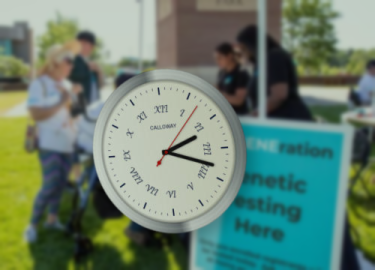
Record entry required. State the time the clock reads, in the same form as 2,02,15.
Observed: 2,18,07
